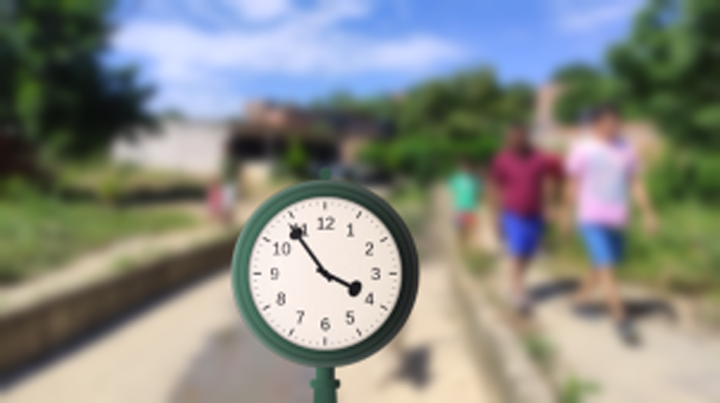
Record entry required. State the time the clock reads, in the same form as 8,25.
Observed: 3,54
